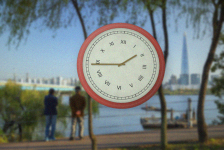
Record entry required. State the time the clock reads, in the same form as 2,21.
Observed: 1,44
